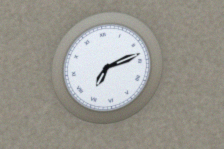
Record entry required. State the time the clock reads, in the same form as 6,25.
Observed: 7,13
